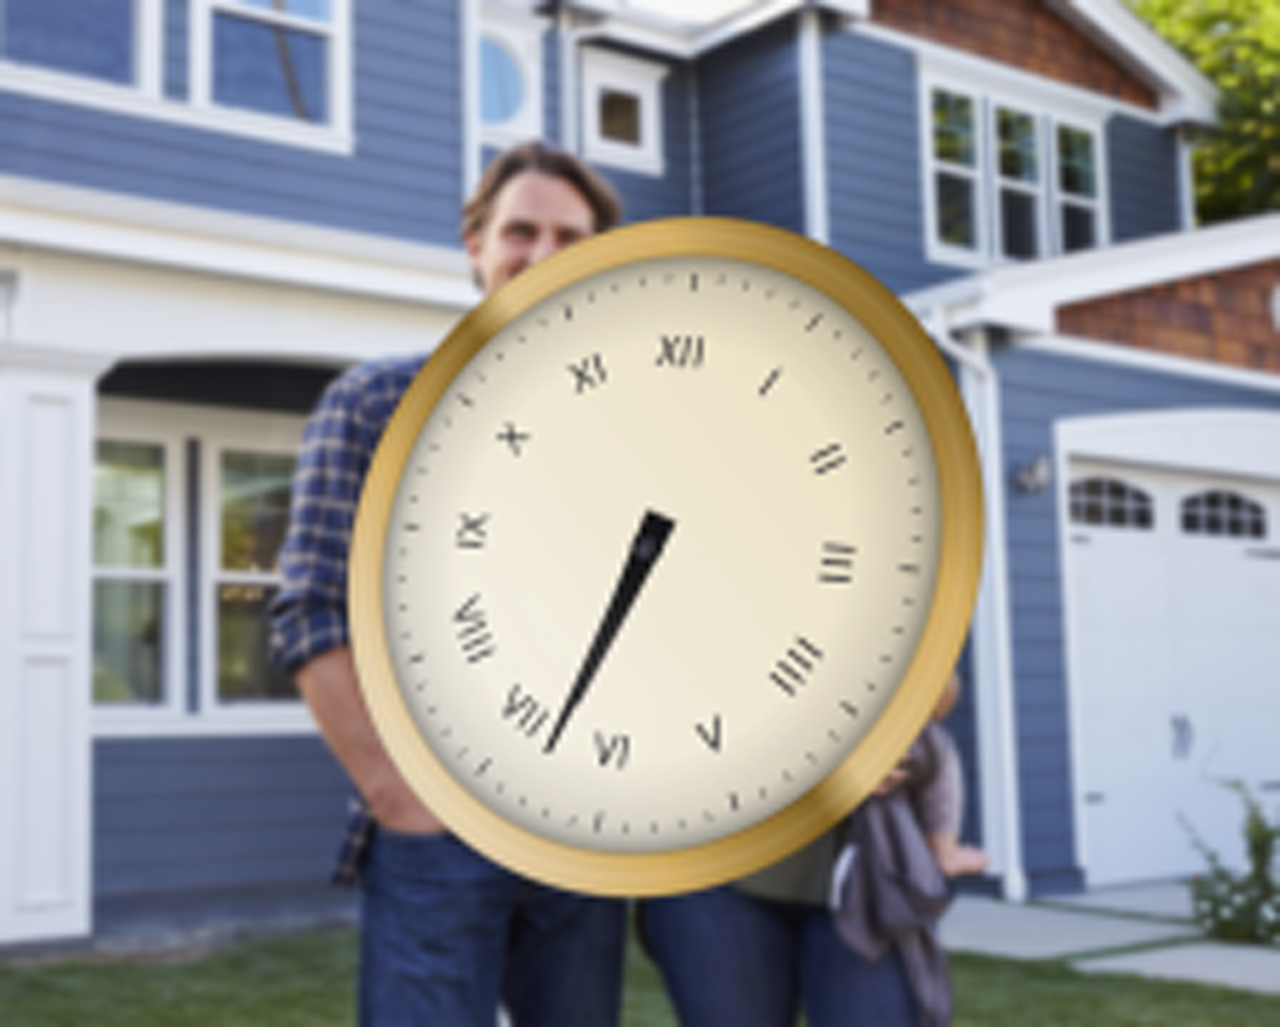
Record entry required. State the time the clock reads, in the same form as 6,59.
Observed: 6,33
